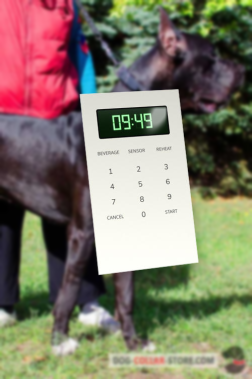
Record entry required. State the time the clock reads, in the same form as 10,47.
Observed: 9,49
